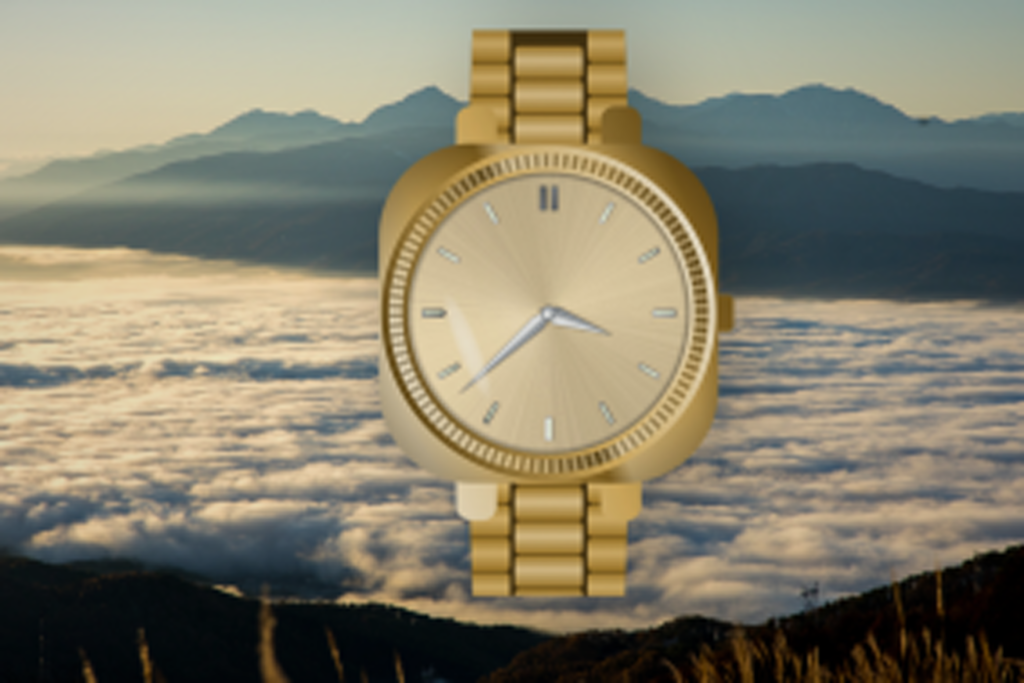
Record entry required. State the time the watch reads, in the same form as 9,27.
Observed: 3,38
